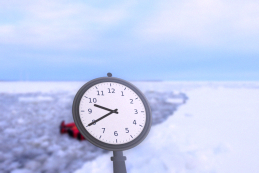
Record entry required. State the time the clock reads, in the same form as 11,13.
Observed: 9,40
